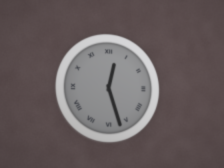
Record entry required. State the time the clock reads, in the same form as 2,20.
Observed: 12,27
